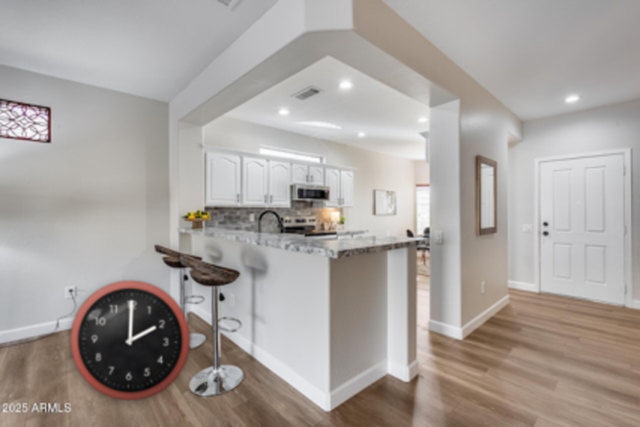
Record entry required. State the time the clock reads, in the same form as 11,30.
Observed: 2,00
